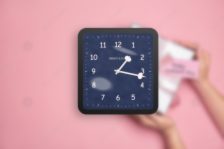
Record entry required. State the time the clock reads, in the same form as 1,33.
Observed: 1,17
